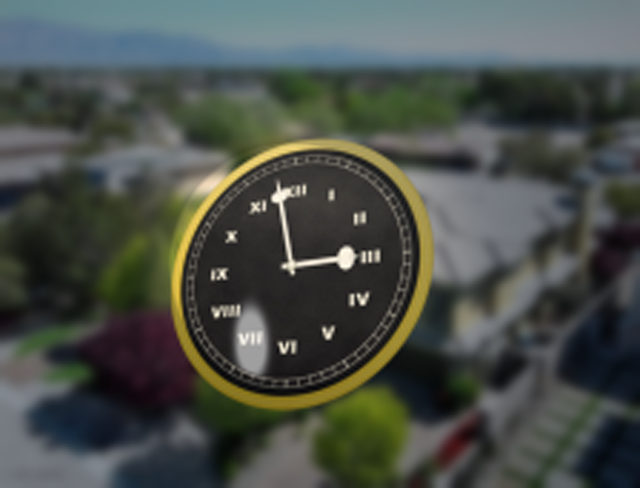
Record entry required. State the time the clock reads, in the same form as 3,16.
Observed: 2,58
